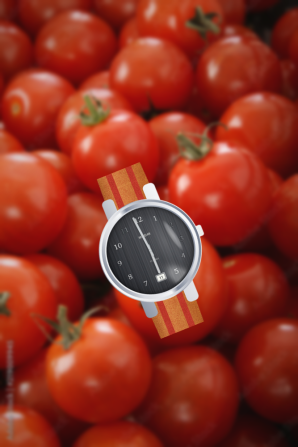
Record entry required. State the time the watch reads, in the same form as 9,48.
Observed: 5,59
